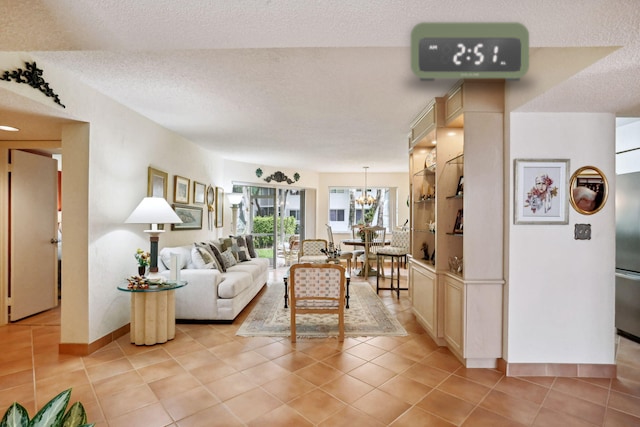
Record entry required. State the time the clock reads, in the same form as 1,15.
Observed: 2,51
